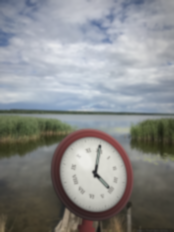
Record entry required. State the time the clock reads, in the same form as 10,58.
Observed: 4,00
